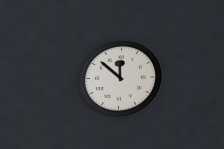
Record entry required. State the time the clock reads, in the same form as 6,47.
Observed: 11,52
